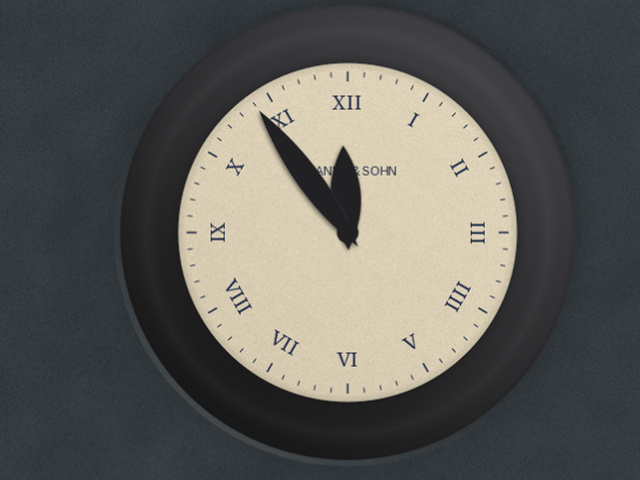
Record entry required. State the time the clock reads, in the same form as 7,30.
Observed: 11,54
